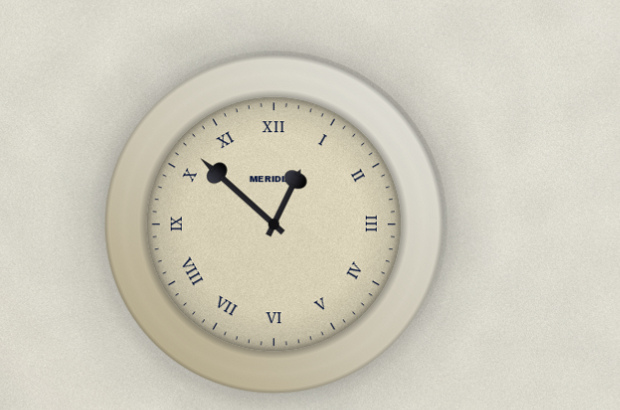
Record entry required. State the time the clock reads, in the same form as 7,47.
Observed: 12,52
